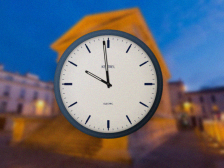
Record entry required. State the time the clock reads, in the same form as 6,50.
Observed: 9,59
